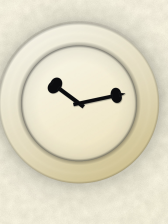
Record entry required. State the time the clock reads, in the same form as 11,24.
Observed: 10,13
